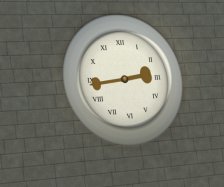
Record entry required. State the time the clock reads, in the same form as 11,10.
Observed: 2,44
